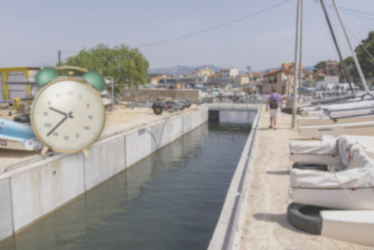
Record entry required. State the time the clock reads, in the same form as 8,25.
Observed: 9,37
